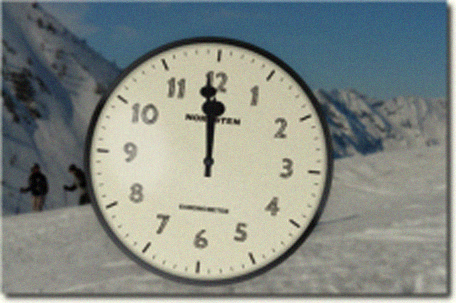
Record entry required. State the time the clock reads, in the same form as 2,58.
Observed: 11,59
